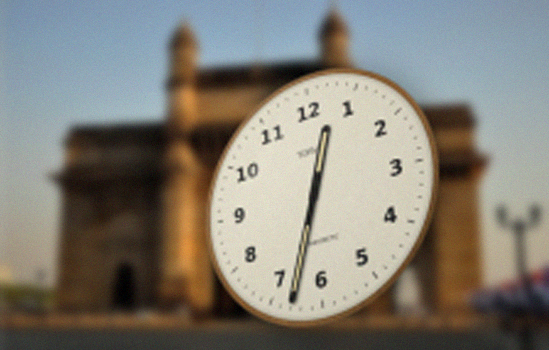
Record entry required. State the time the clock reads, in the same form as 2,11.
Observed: 12,33
